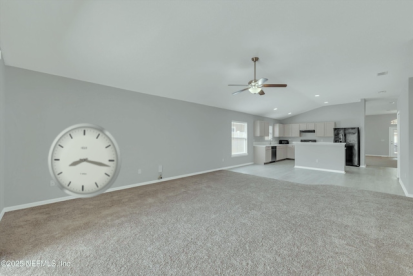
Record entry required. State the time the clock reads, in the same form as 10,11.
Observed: 8,17
